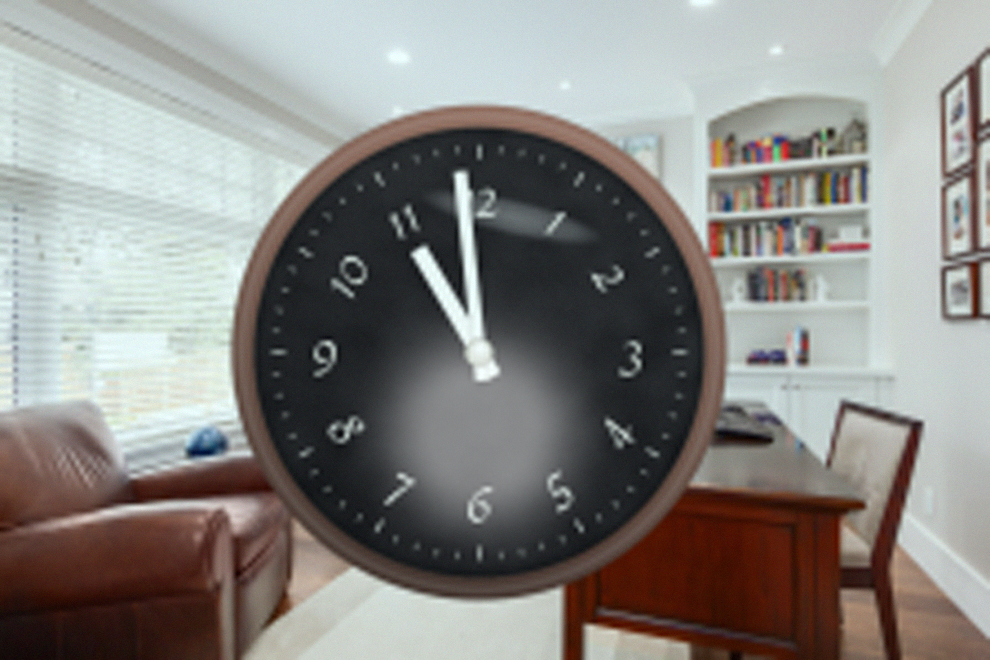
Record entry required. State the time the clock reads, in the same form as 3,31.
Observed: 10,59
